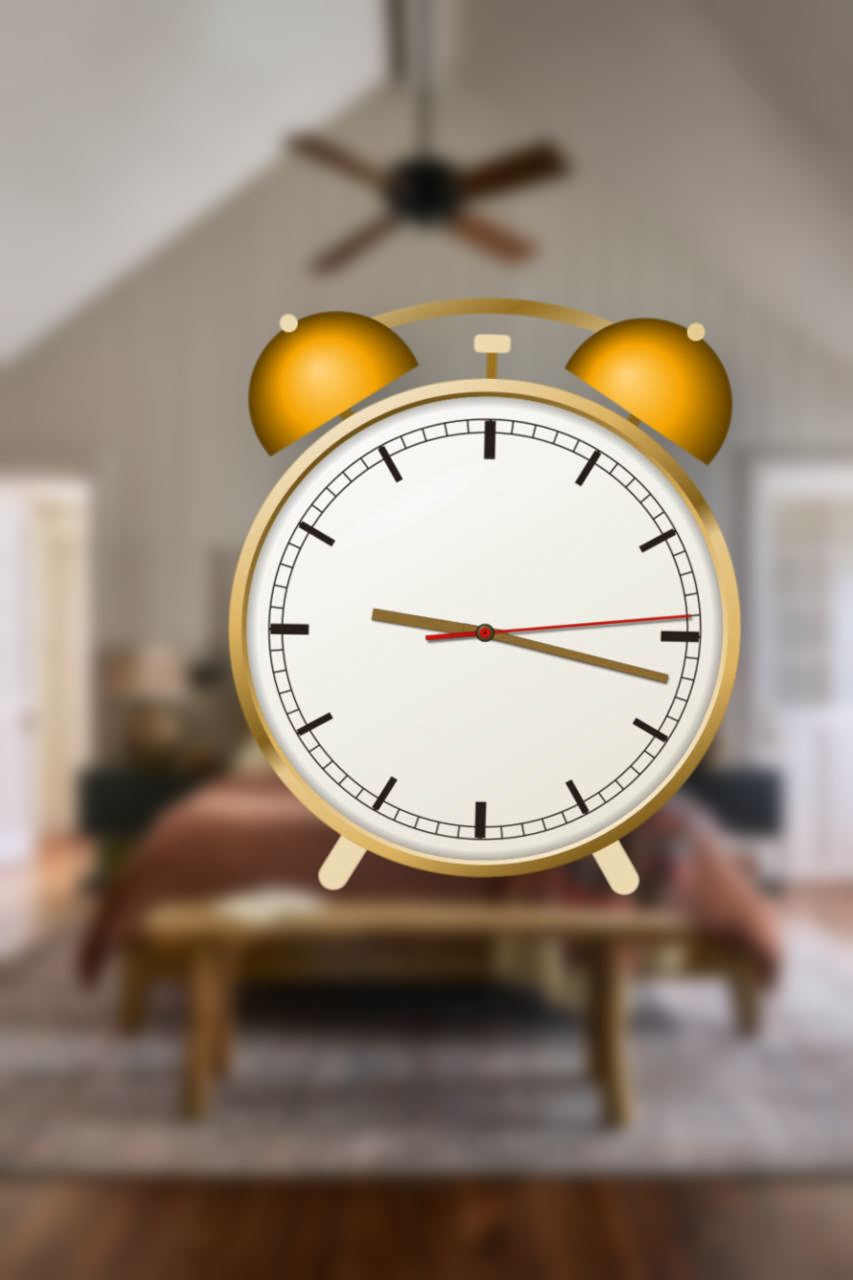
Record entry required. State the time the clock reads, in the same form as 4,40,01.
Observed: 9,17,14
